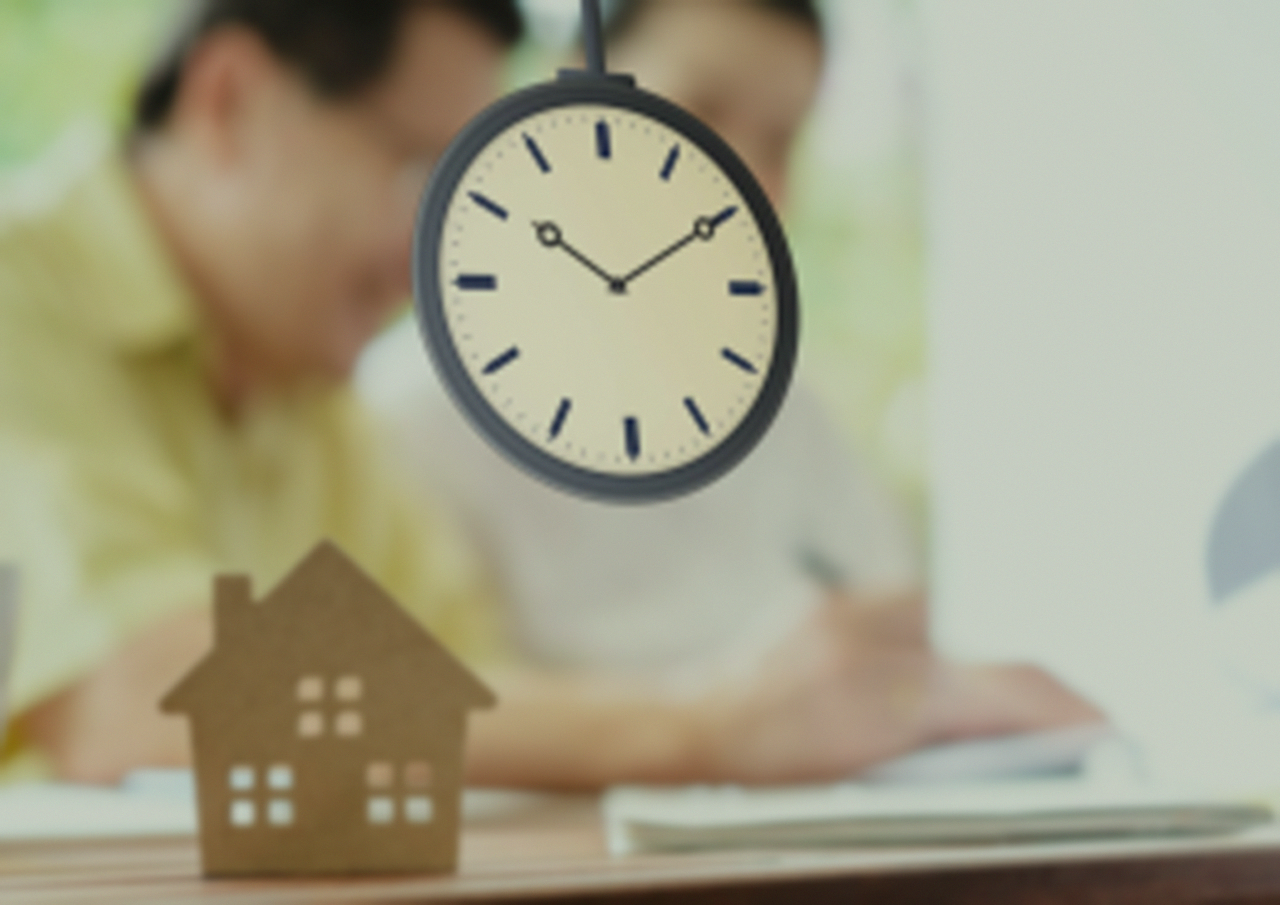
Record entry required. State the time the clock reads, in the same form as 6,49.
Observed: 10,10
